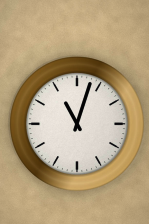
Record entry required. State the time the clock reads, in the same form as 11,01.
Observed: 11,03
